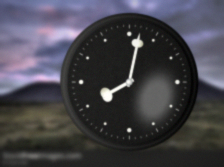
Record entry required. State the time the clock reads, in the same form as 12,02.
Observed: 8,02
